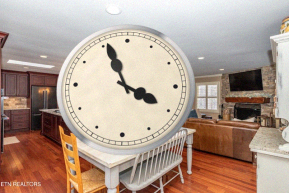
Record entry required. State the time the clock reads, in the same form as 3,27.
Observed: 3,56
